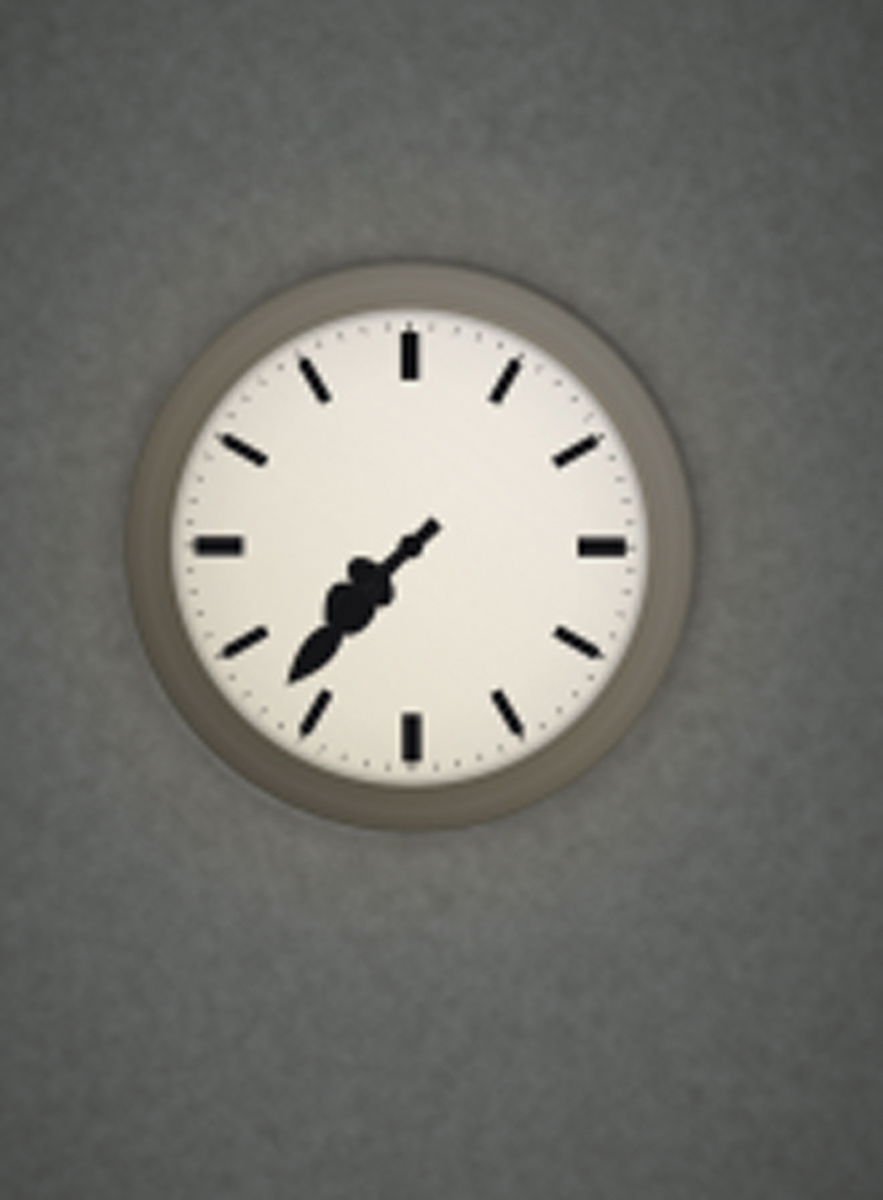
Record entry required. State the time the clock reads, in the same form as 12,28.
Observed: 7,37
